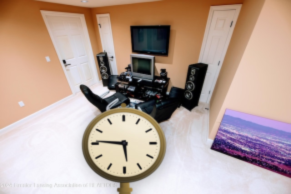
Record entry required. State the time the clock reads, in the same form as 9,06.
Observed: 5,46
